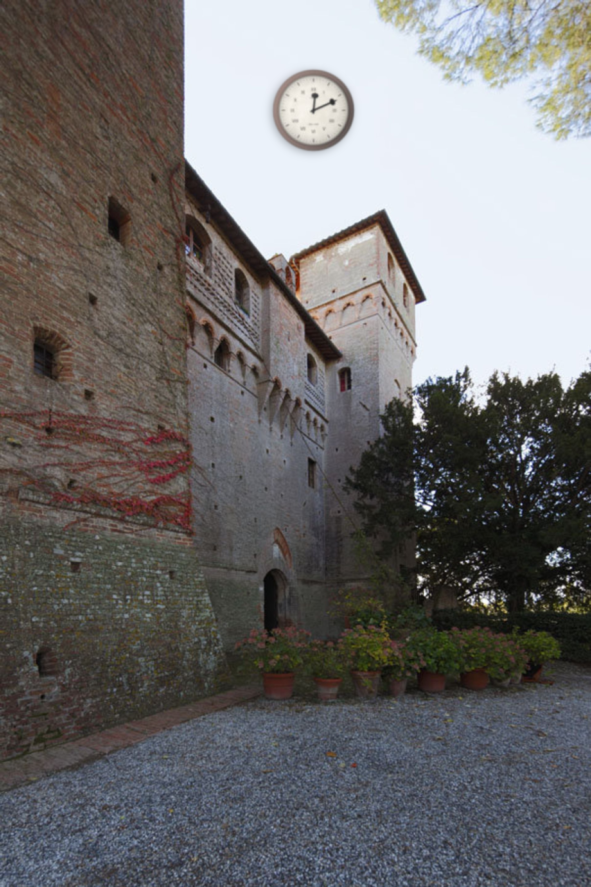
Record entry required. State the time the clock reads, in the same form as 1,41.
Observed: 12,11
